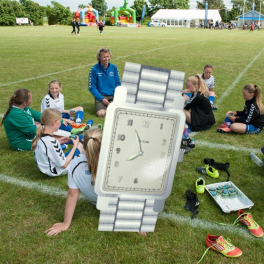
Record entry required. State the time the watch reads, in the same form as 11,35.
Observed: 7,56
